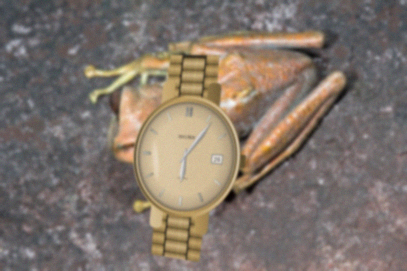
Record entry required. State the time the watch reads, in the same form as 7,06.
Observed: 6,06
